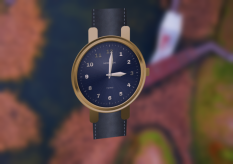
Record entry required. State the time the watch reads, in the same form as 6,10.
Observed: 3,01
